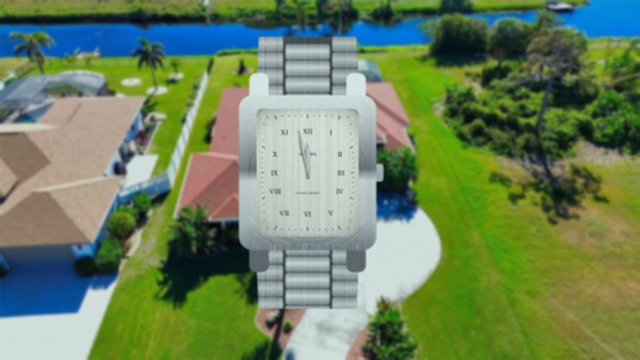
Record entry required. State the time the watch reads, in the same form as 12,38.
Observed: 11,58
